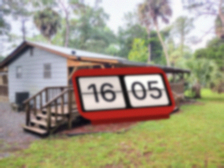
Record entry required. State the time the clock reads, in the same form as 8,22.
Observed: 16,05
